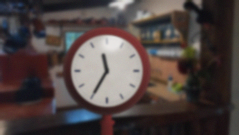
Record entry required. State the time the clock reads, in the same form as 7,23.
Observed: 11,35
